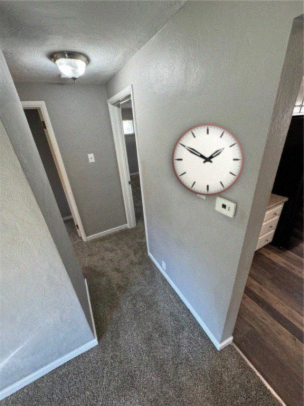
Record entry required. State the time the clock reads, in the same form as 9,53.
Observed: 1,50
